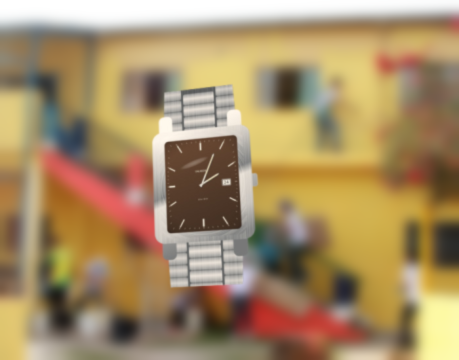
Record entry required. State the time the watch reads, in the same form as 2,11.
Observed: 2,04
